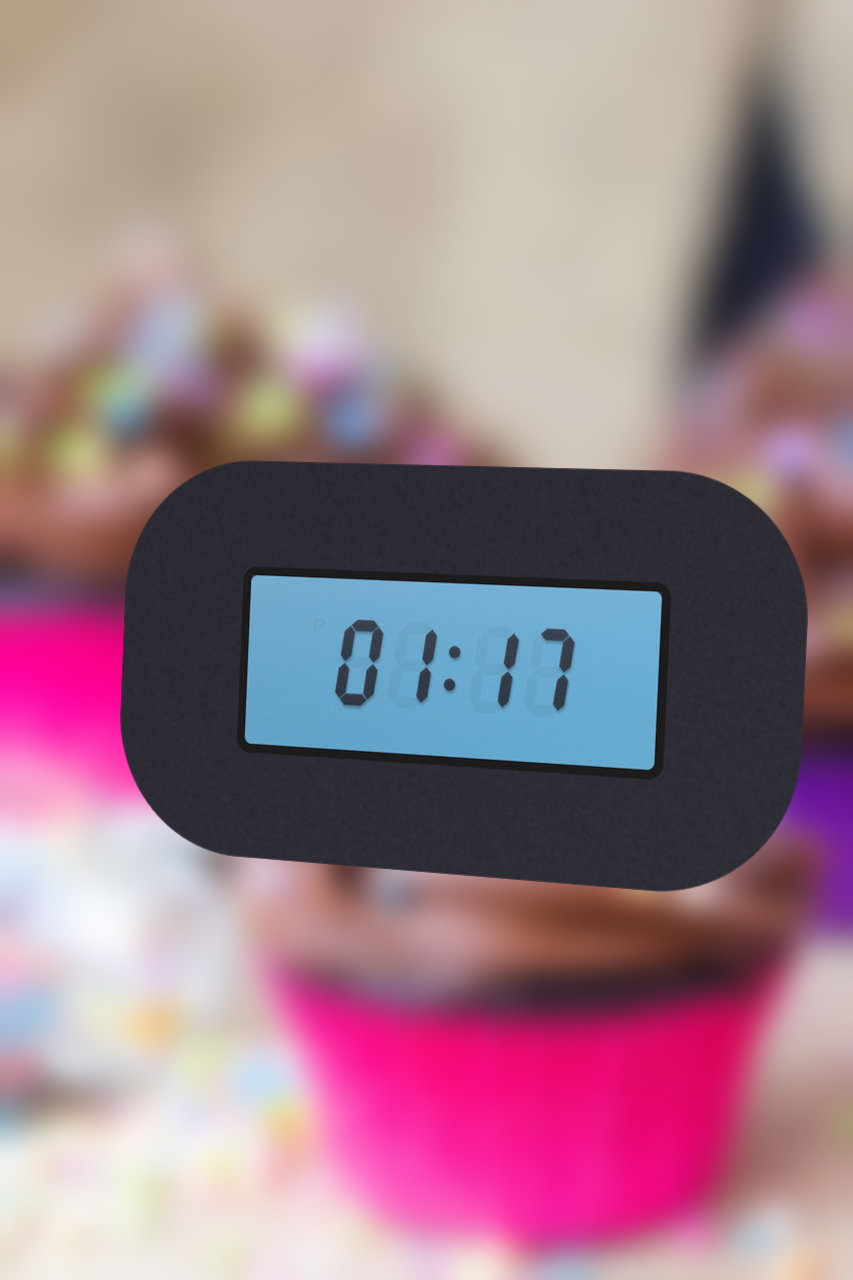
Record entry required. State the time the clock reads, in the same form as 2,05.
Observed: 1,17
